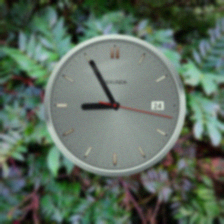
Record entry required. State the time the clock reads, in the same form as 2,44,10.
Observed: 8,55,17
